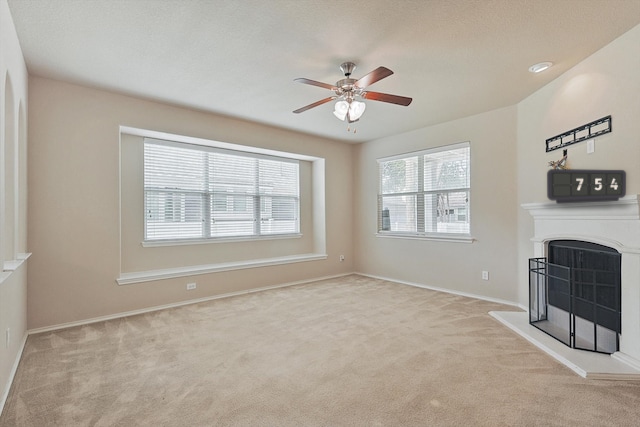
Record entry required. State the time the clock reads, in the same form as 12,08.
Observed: 7,54
